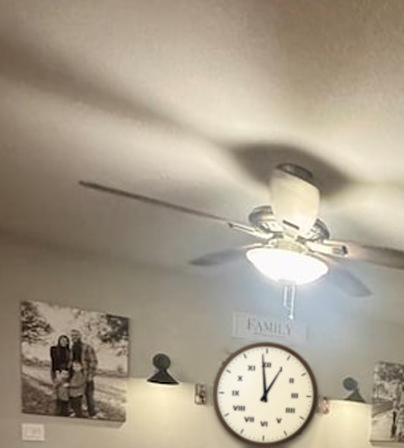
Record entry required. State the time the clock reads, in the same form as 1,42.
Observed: 12,59
